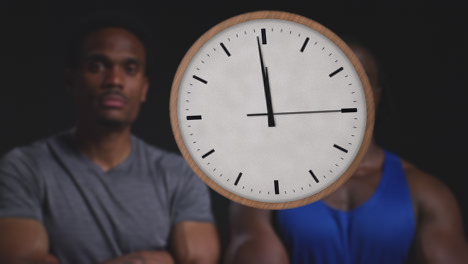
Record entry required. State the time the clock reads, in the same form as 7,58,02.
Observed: 11,59,15
